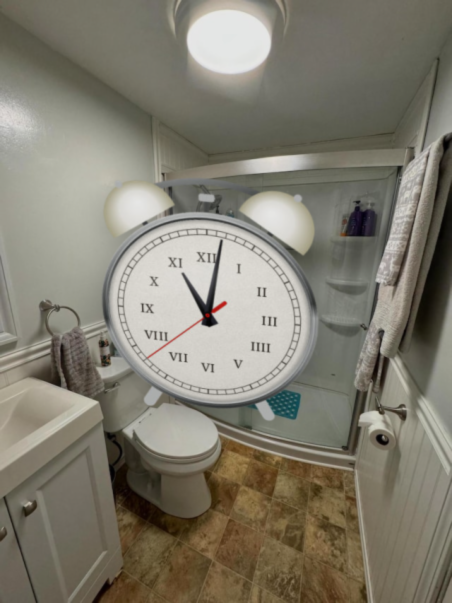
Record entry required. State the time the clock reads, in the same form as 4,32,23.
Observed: 11,01,38
